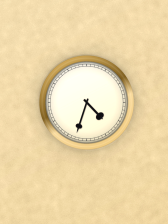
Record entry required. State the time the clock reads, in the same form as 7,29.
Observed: 4,33
